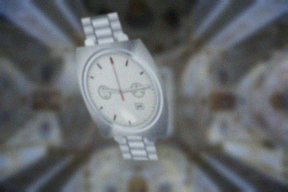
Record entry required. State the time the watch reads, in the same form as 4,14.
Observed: 9,14
